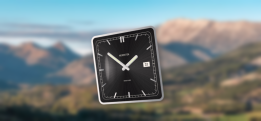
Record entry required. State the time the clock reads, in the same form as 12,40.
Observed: 1,52
